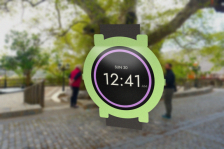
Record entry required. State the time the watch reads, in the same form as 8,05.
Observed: 12,41
